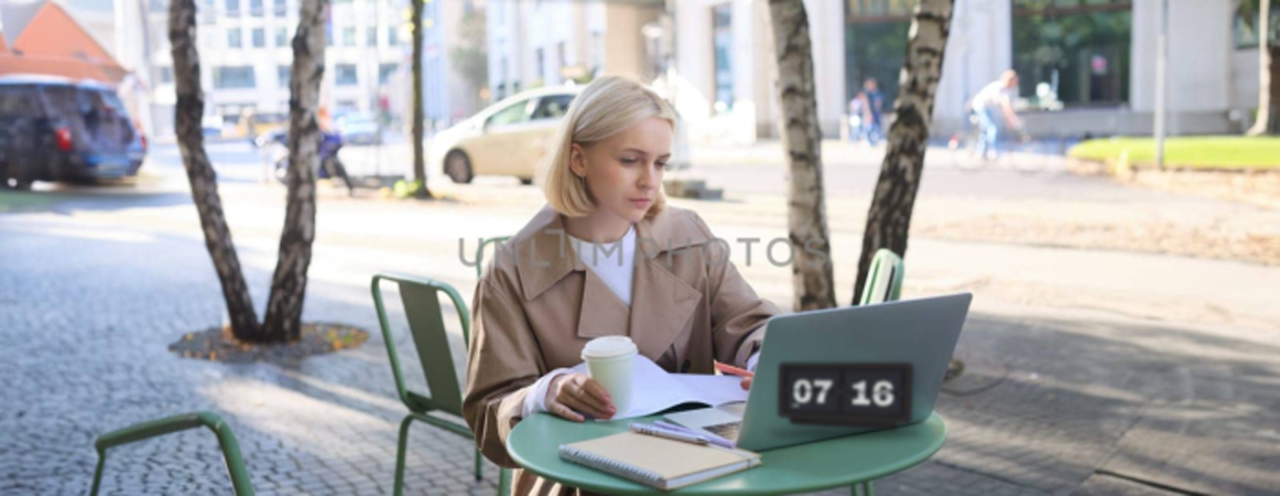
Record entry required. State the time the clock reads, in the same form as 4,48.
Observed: 7,16
